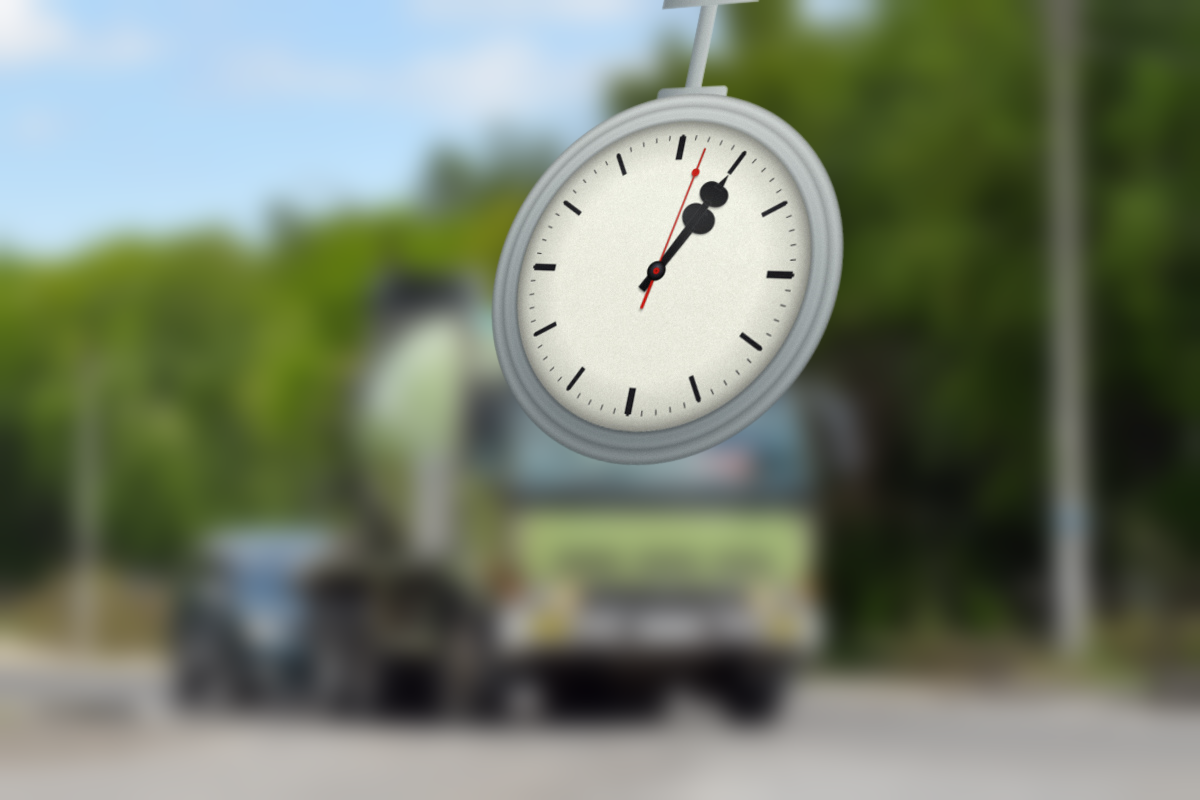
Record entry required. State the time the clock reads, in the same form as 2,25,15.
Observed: 1,05,02
